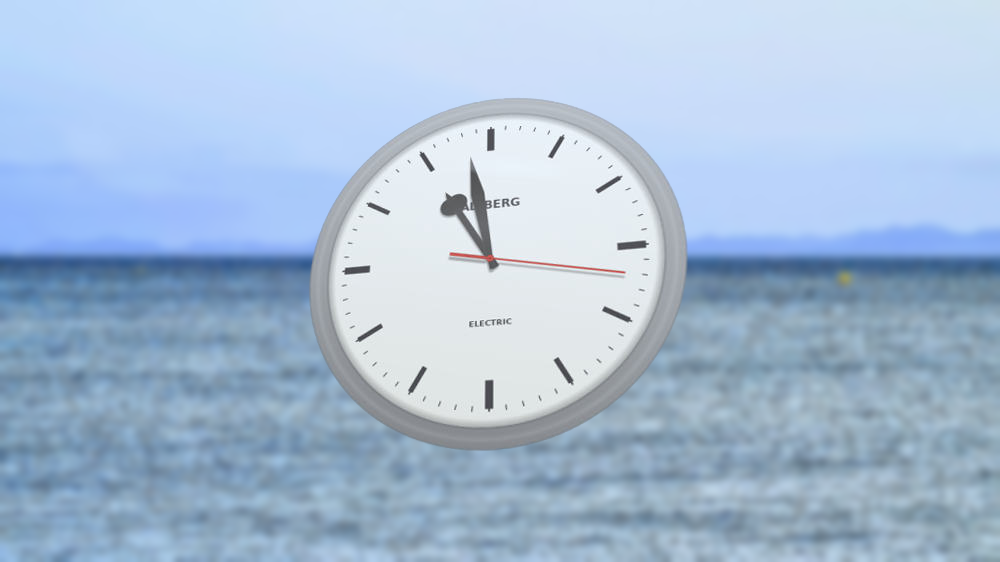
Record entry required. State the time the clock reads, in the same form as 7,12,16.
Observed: 10,58,17
